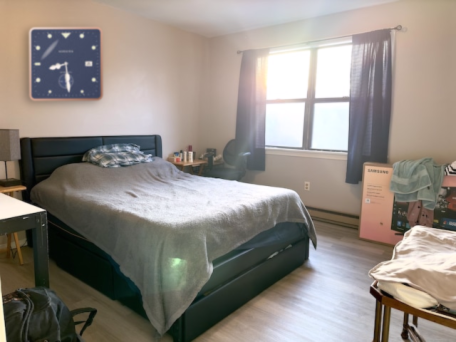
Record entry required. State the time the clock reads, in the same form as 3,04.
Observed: 8,29
